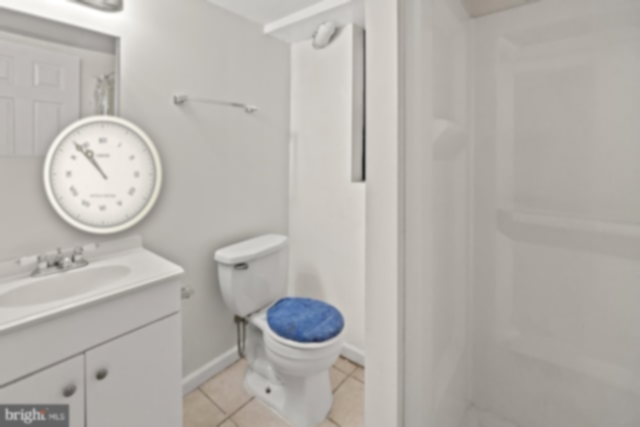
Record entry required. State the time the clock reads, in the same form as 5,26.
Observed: 10,53
